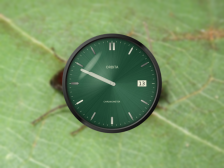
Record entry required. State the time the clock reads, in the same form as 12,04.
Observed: 9,49
